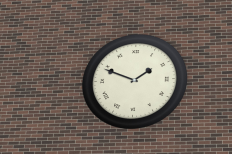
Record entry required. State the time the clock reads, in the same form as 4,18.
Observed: 1,49
